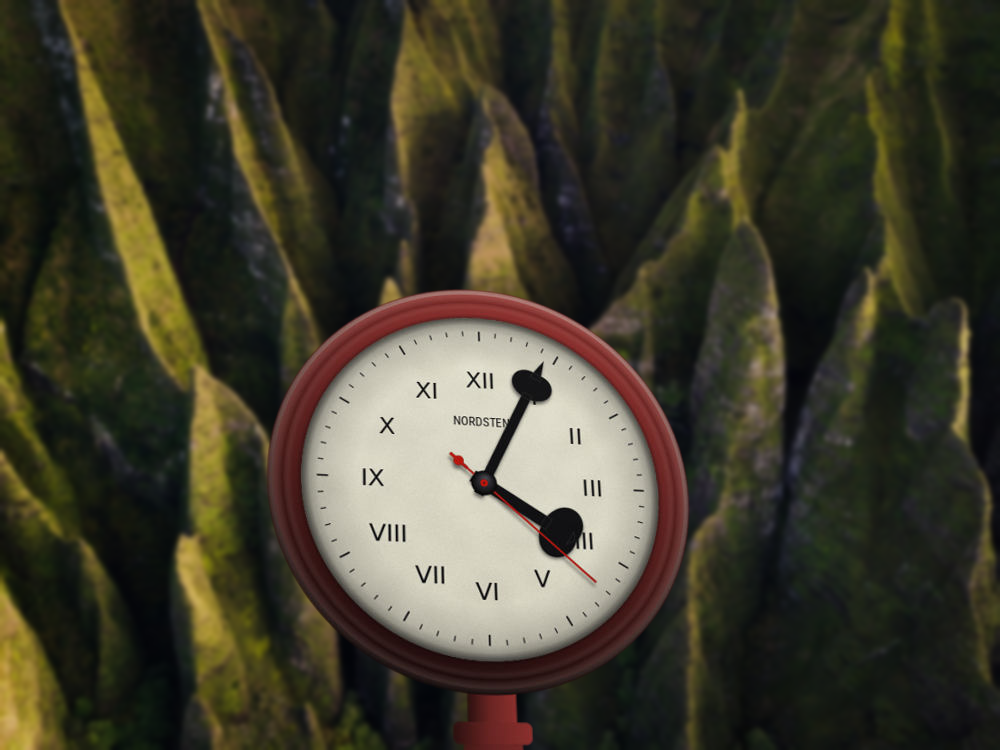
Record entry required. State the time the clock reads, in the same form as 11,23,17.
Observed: 4,04,22
